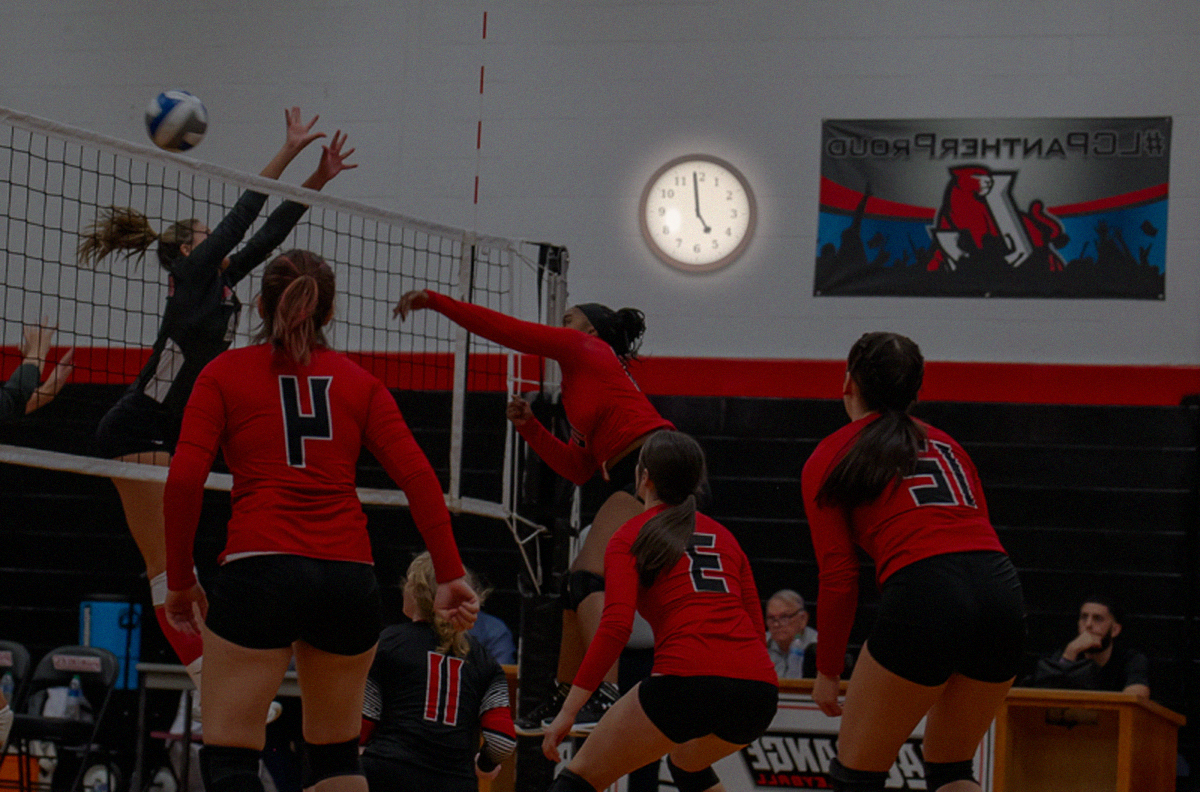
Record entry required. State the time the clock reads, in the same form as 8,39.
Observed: 4,59
